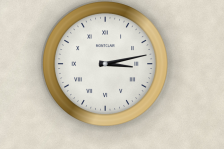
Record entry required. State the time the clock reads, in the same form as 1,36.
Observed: 3,13
